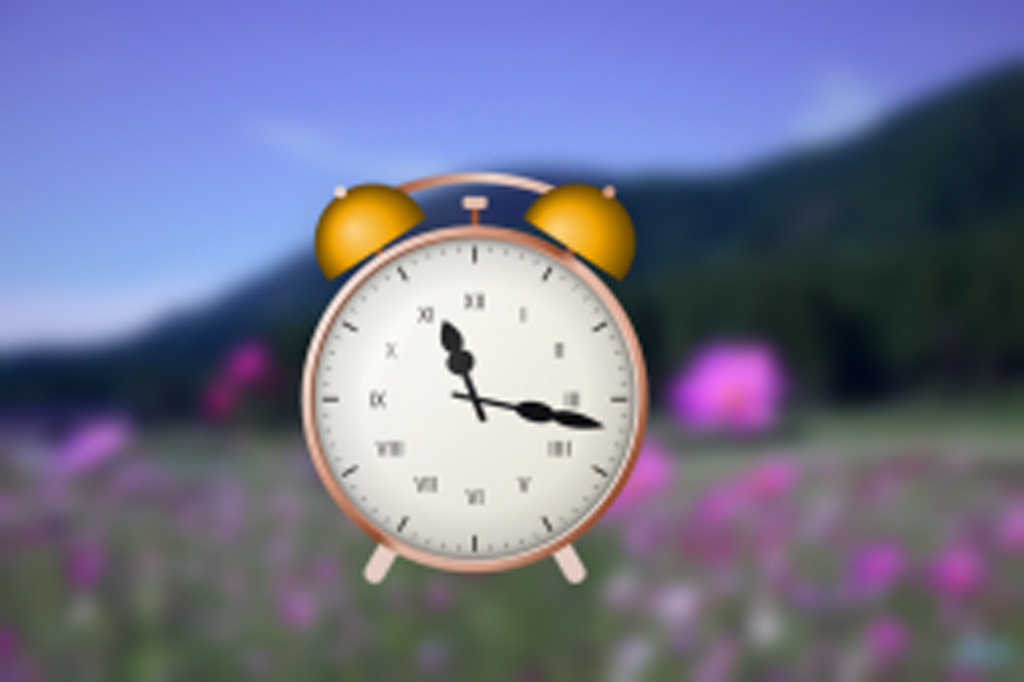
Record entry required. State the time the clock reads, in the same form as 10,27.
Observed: 11,17
